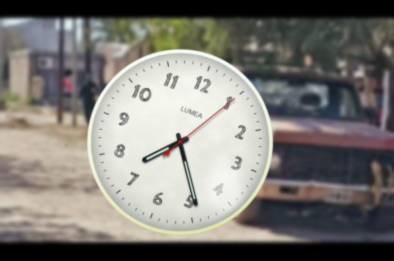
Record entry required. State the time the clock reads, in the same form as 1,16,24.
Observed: 7,24,05
